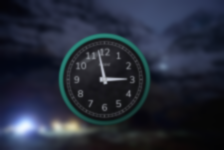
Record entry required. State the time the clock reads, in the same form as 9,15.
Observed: 2,58
